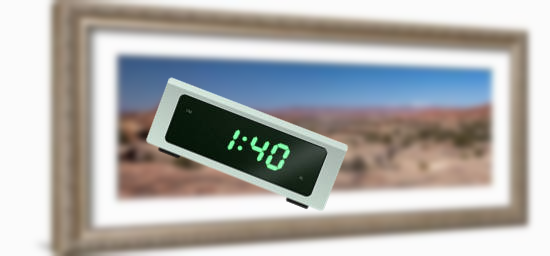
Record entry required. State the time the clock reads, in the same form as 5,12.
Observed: 1,40
